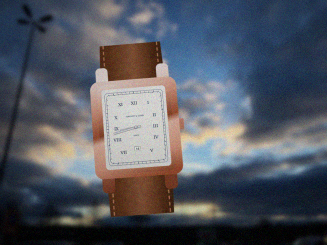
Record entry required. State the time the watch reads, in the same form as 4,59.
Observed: 8,43
